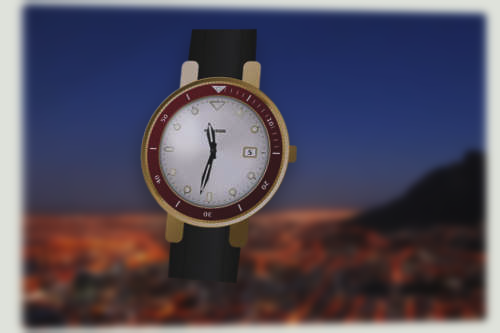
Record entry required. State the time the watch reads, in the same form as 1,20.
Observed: 11,32
